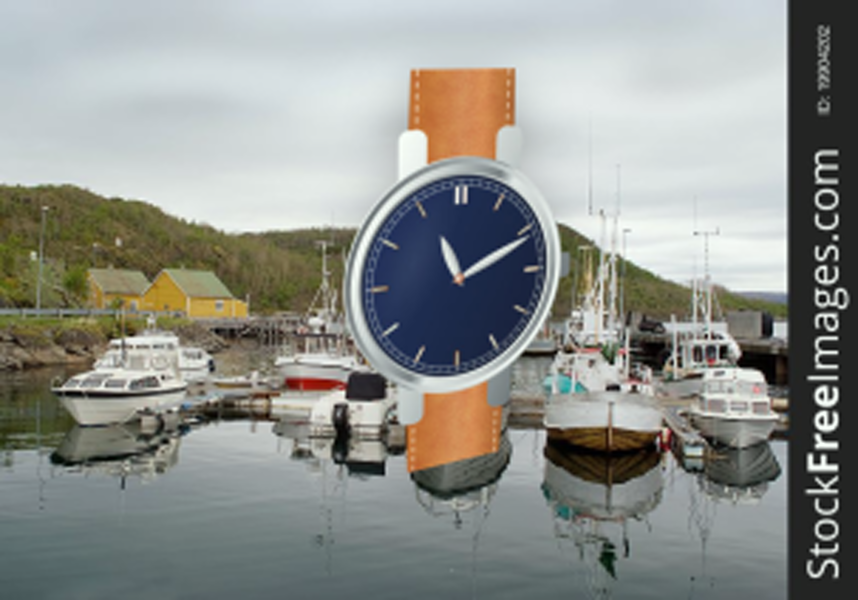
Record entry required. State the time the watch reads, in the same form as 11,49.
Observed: 11,11
